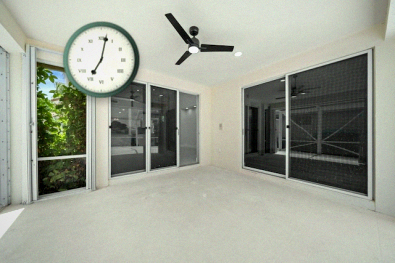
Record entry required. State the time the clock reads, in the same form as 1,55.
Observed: 7,02
